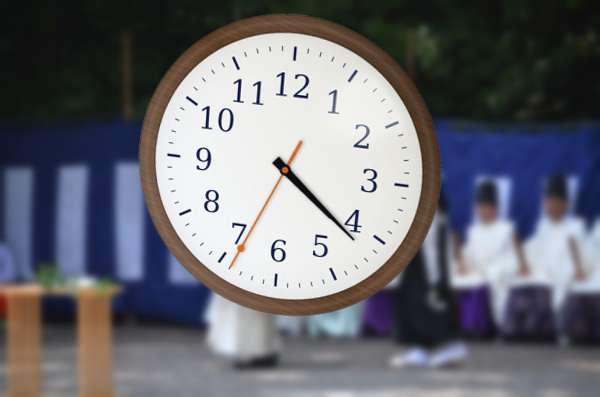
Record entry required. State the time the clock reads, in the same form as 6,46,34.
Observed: 4,21,34
